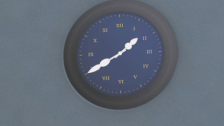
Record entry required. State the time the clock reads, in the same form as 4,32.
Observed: 1,40
